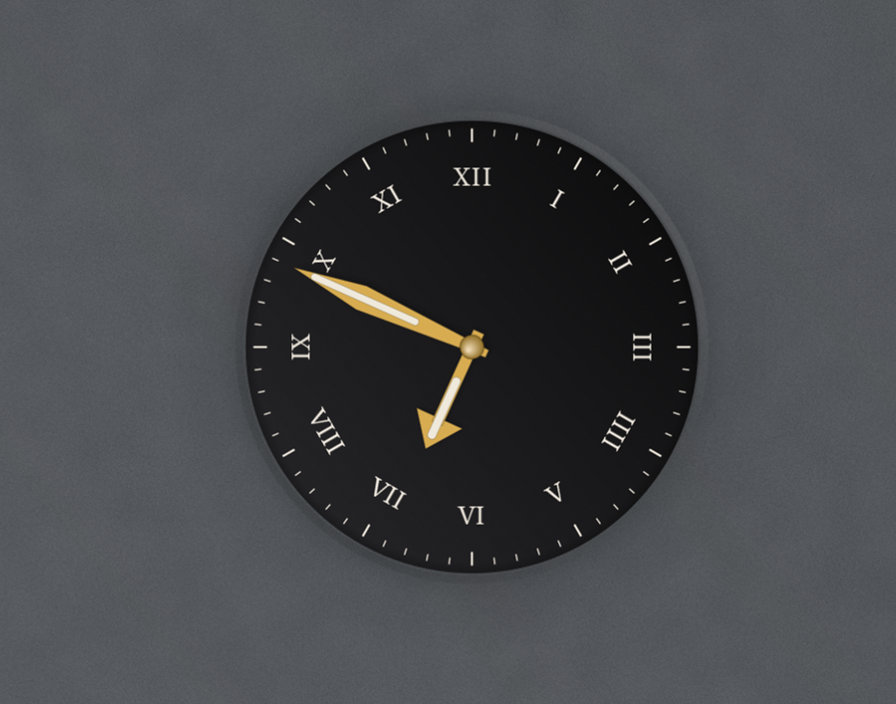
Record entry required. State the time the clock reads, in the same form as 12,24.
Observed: 6,49
